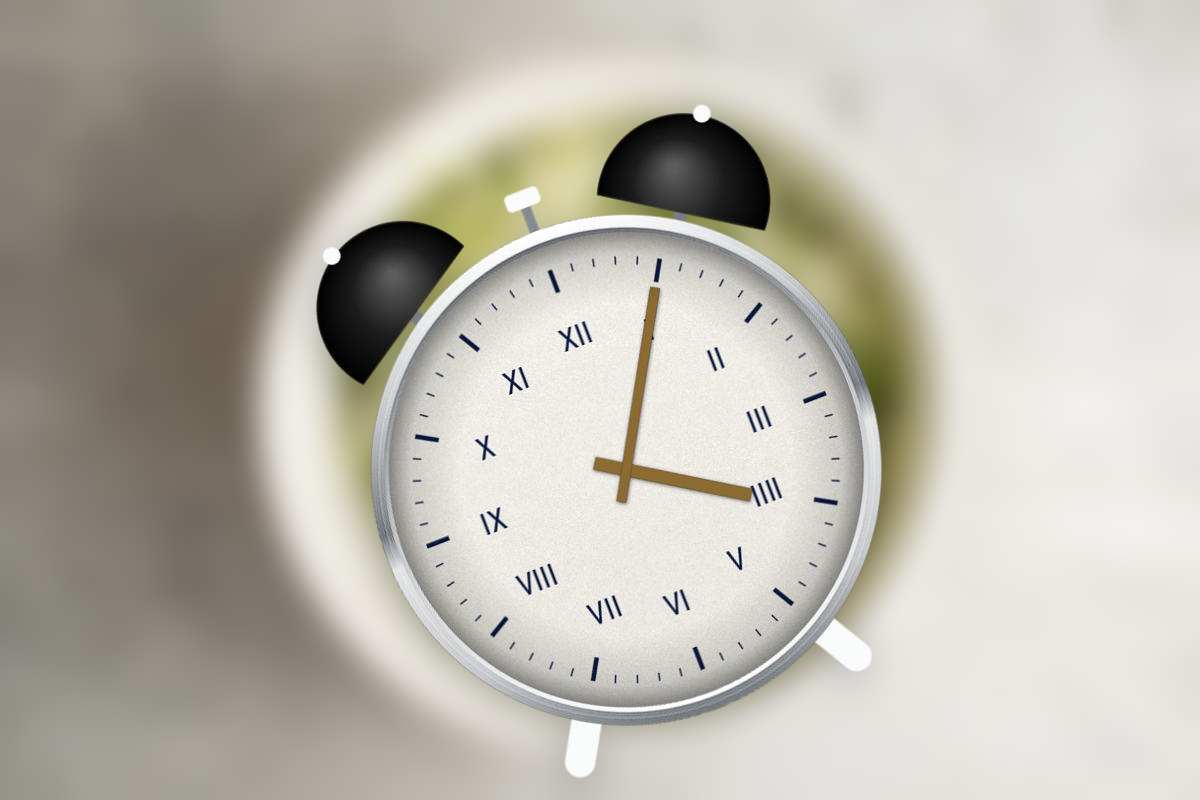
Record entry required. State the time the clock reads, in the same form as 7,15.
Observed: 4,05
